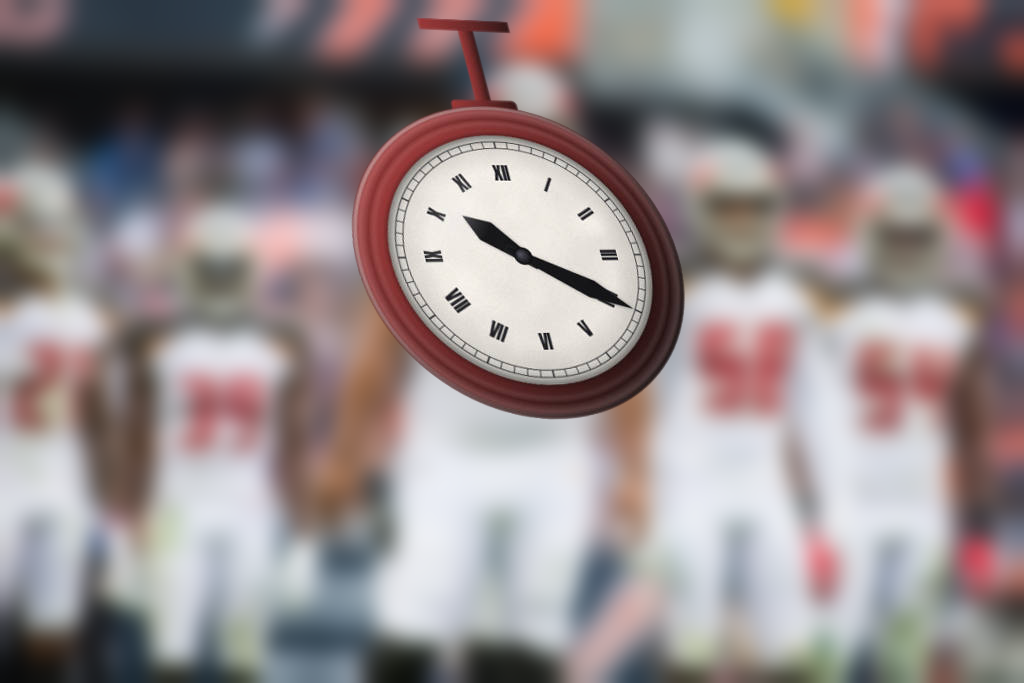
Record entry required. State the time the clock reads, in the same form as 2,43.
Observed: 10,20
